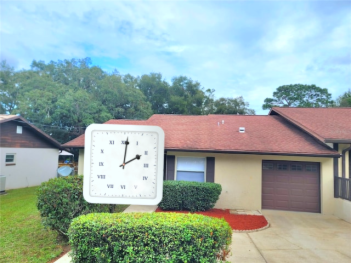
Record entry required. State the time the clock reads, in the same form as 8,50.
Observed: 2,01
